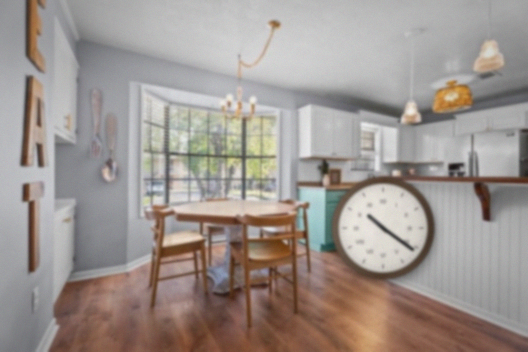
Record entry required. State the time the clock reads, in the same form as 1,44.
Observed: 10,21
